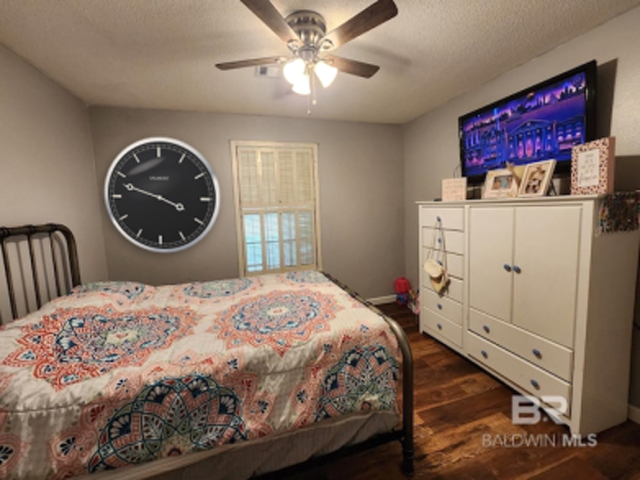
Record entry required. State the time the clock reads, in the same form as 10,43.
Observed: 3,48
